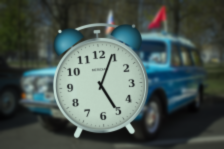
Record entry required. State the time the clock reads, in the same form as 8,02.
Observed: 5,04
